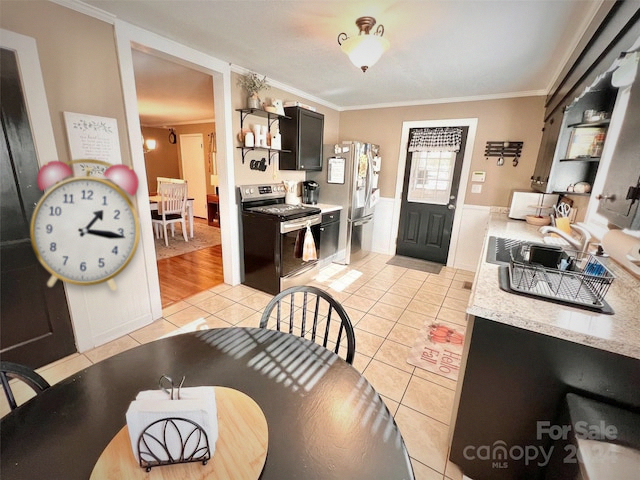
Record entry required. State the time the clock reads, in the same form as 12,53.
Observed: 1,16
